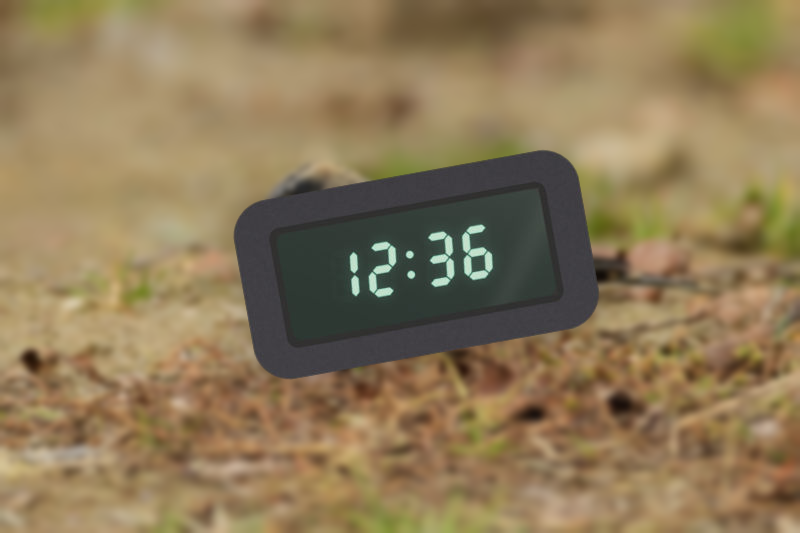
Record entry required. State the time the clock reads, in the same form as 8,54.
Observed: 12,36
